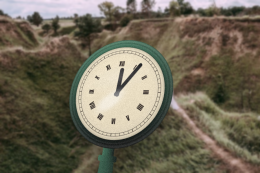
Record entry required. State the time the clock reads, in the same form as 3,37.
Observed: 12,06
